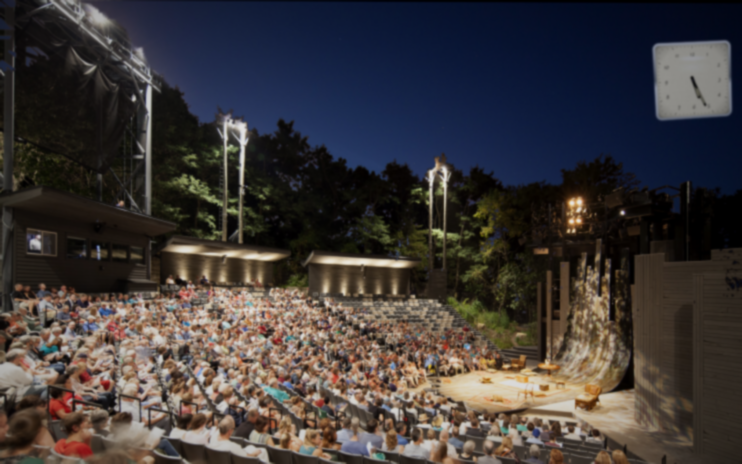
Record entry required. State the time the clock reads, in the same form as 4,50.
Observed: 5,26
